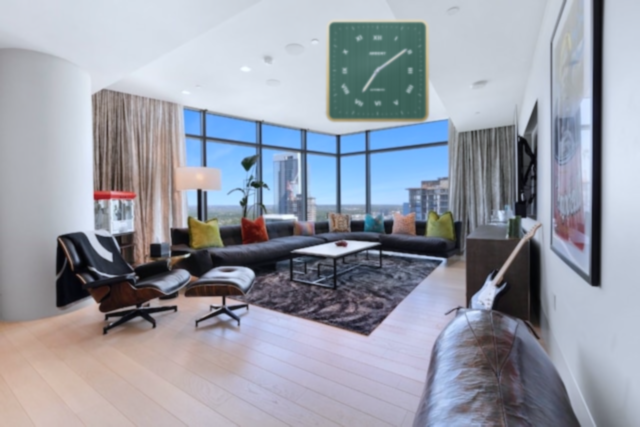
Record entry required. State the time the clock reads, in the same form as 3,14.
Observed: 7,09
